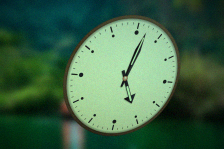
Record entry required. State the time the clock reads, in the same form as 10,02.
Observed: 5,02
